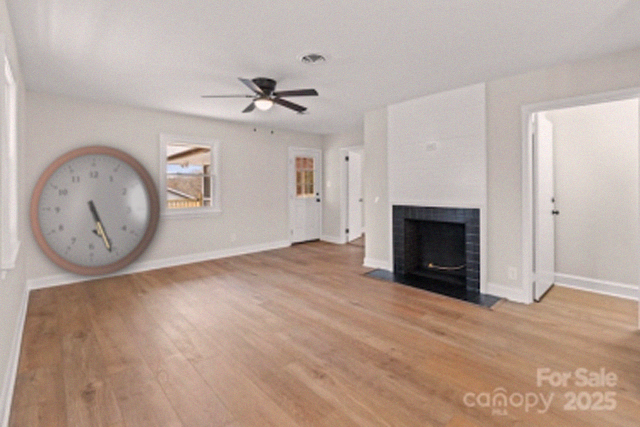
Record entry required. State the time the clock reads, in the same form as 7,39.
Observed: 5,26
